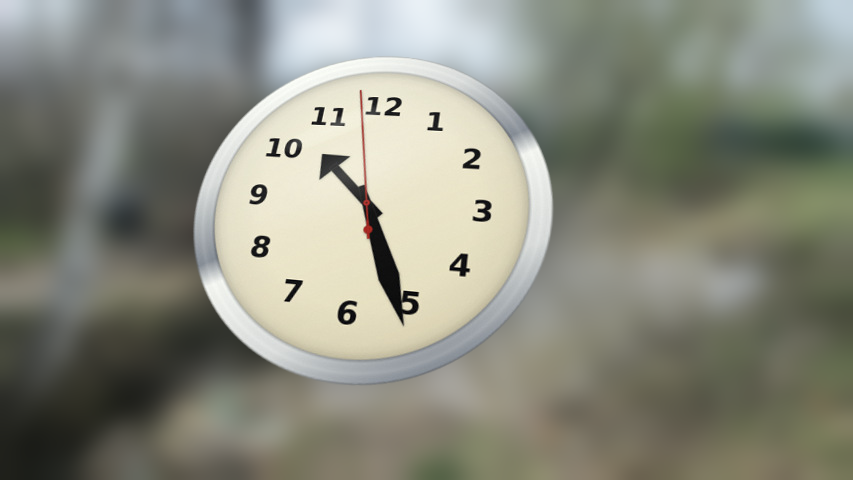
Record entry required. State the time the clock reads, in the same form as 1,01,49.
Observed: 10,25,58
